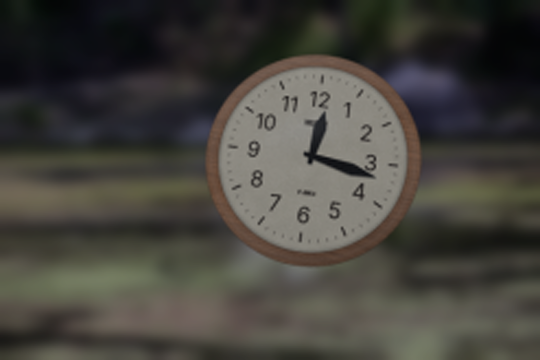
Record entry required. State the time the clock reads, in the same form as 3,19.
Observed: 12,17
